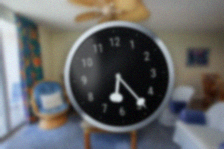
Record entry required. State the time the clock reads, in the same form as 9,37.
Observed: 6,24
